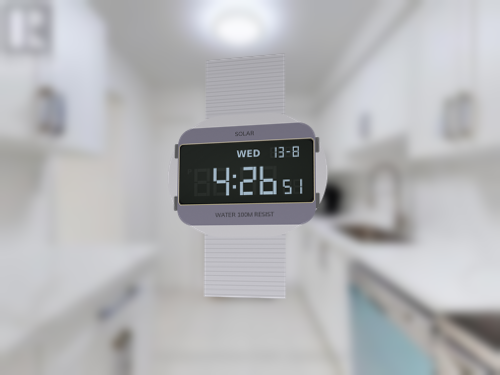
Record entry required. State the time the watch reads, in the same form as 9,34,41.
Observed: 4,26,51
